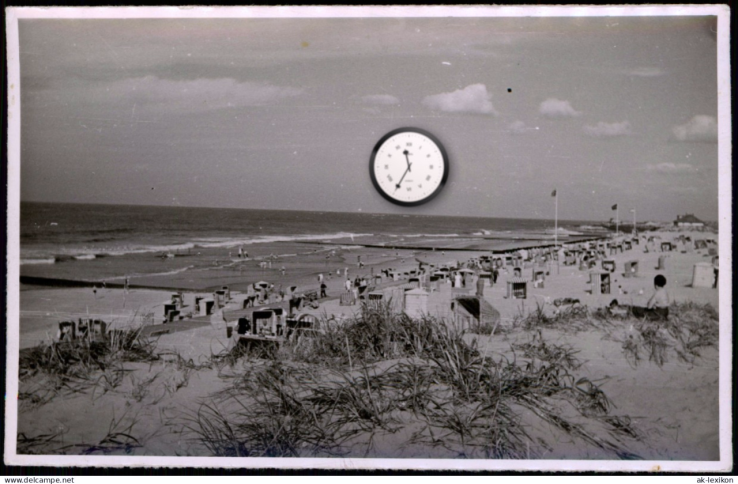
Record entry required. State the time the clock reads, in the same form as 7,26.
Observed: 11,35
